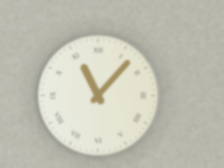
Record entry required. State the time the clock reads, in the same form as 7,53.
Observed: 11,07
